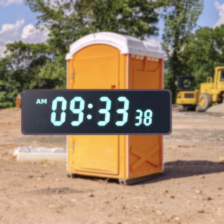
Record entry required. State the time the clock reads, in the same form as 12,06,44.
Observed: 9,33,38
